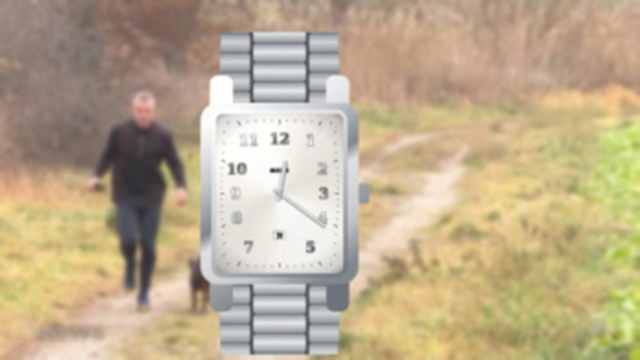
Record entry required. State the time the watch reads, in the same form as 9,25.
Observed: 12,21
